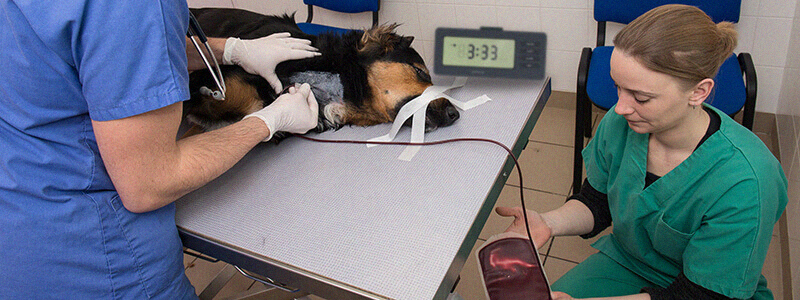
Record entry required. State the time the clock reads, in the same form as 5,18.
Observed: 3,33
